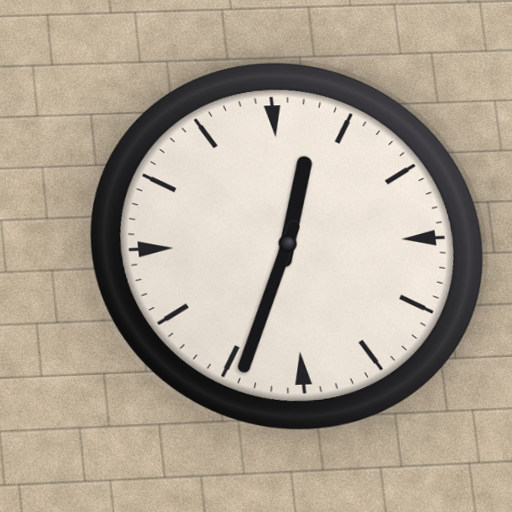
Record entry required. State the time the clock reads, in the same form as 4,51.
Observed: 12,34
